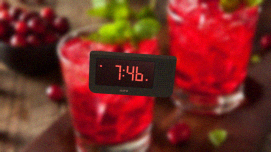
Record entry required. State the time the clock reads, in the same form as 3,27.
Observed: 7,46
